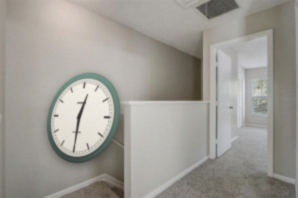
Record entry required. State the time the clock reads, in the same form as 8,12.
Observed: 12,30
